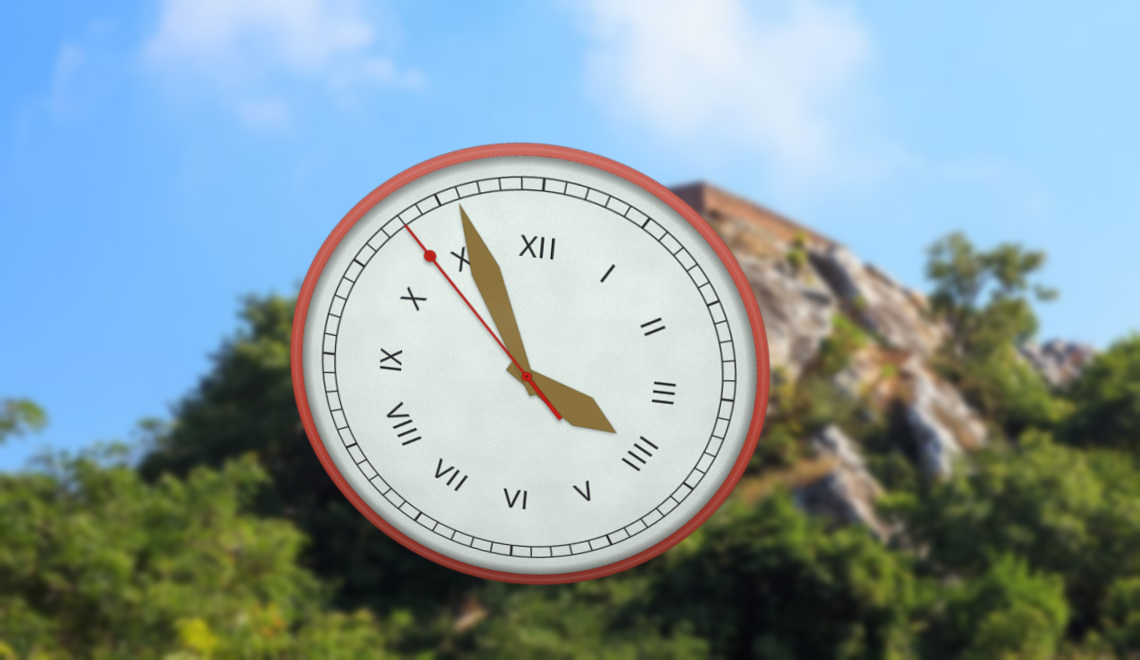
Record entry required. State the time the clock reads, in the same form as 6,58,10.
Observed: 3,55,53
